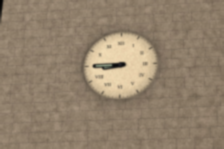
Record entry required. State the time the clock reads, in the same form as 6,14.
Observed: 8,45
